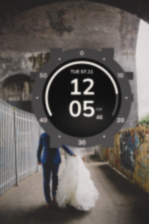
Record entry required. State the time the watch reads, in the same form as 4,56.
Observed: 12,05
